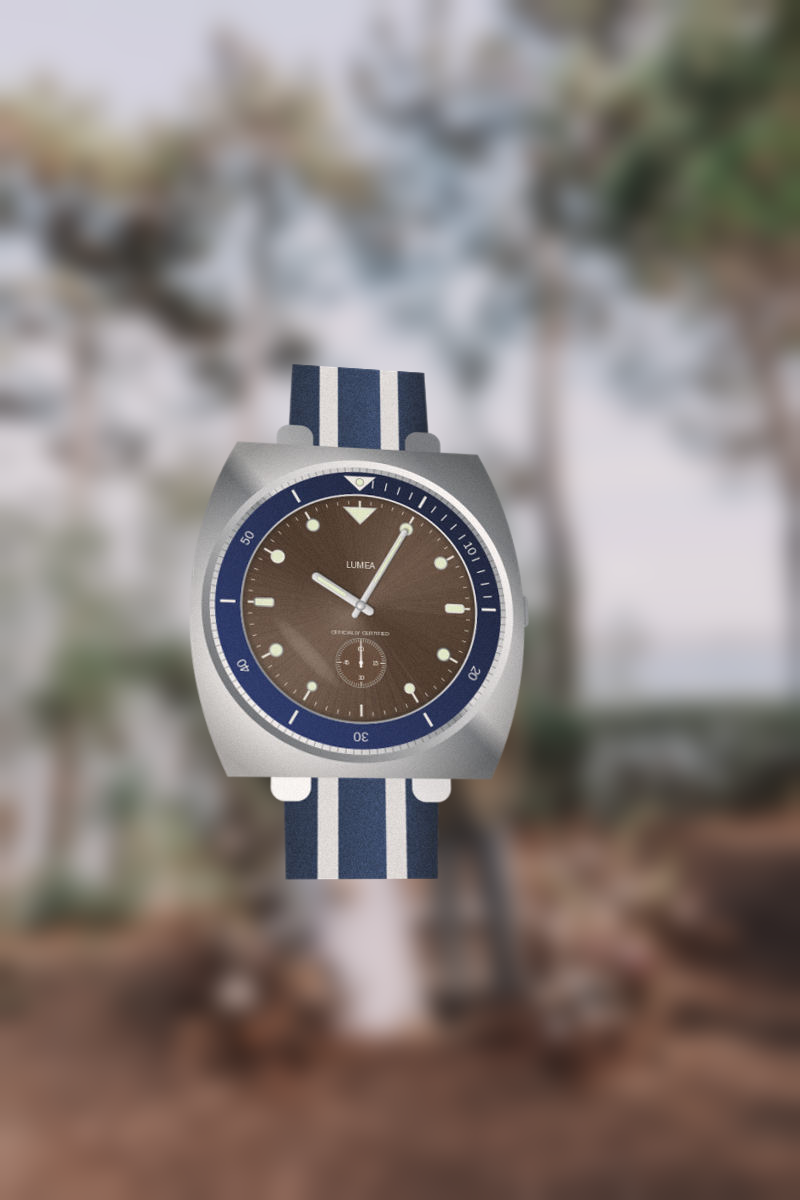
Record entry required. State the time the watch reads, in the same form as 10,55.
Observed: 10,05
